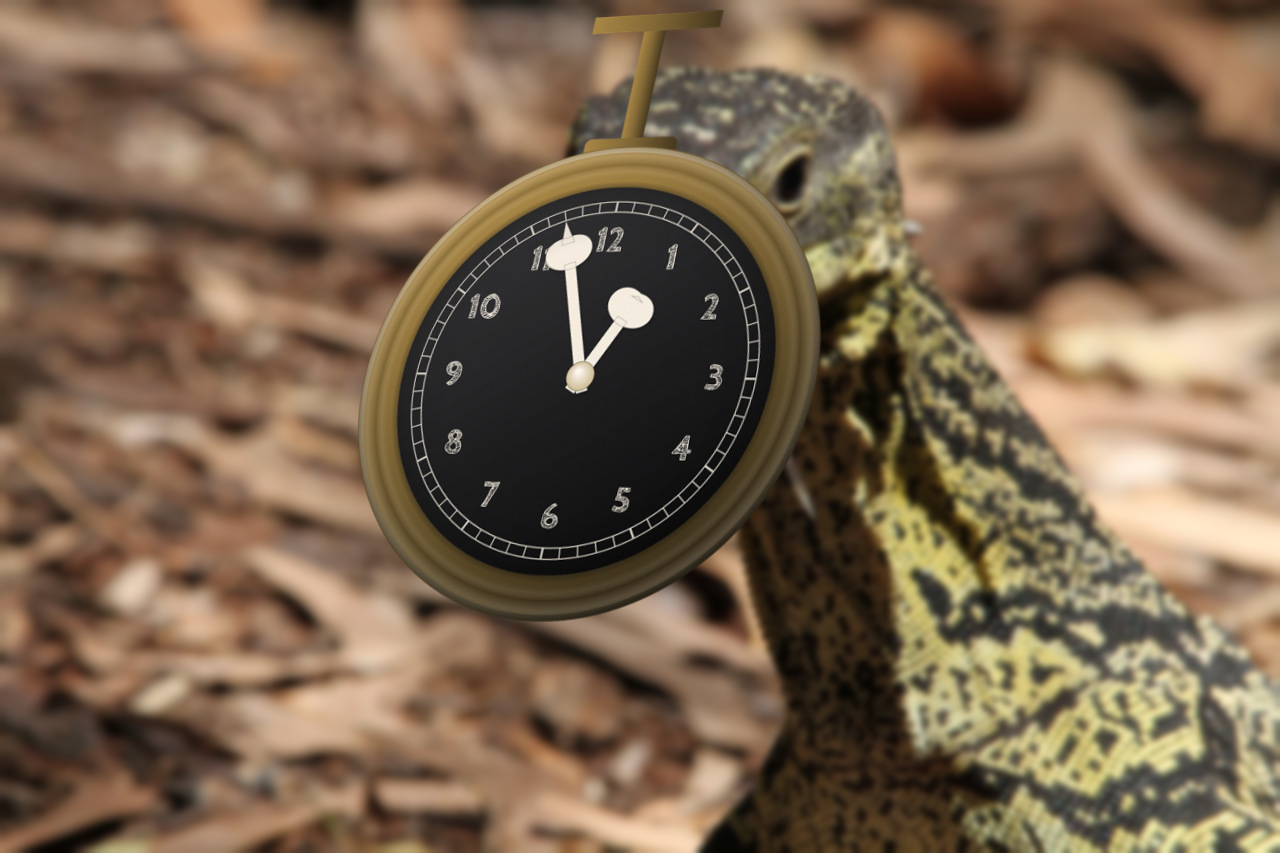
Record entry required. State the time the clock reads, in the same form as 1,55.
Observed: 12,57
